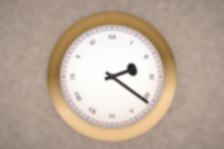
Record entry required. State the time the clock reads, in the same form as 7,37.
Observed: 2,21
